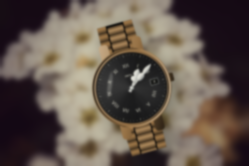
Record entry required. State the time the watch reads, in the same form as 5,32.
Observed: 1,09
